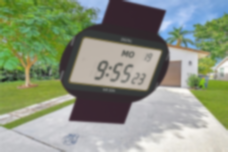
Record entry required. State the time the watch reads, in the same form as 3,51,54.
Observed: 9,55,23
